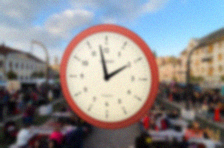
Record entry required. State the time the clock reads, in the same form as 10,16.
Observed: 1,58
